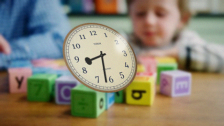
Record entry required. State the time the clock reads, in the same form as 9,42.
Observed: 8,32
